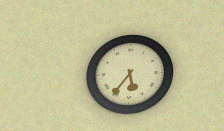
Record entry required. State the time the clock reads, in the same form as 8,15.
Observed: 5,36
